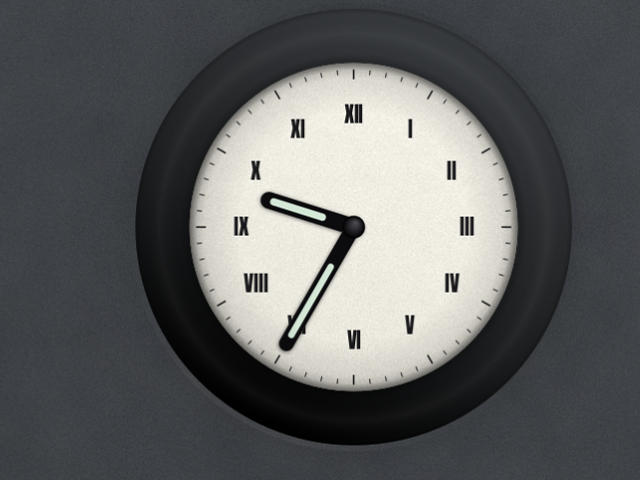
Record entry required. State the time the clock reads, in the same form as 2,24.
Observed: 9,35
